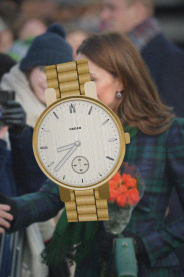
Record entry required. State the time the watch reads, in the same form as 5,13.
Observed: 8,38
